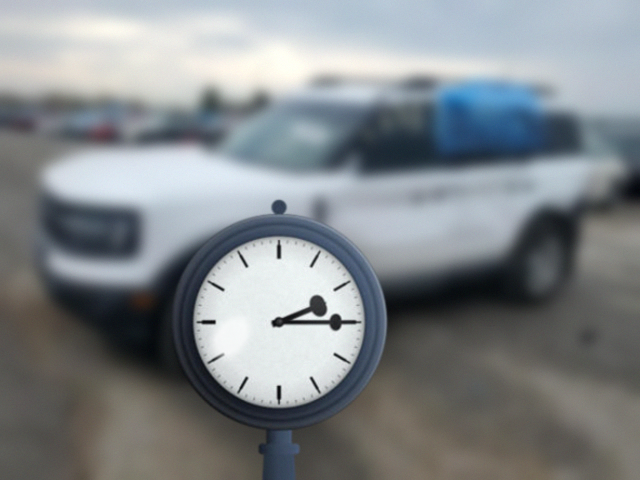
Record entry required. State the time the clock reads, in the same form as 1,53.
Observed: 2,15
